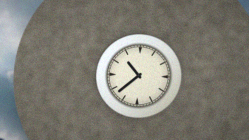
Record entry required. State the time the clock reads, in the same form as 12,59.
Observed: 10,38
